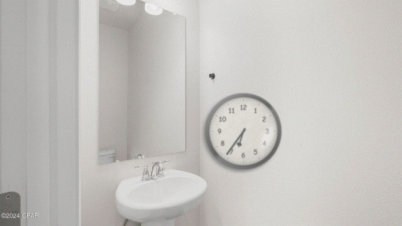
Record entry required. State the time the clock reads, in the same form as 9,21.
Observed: 6,36
